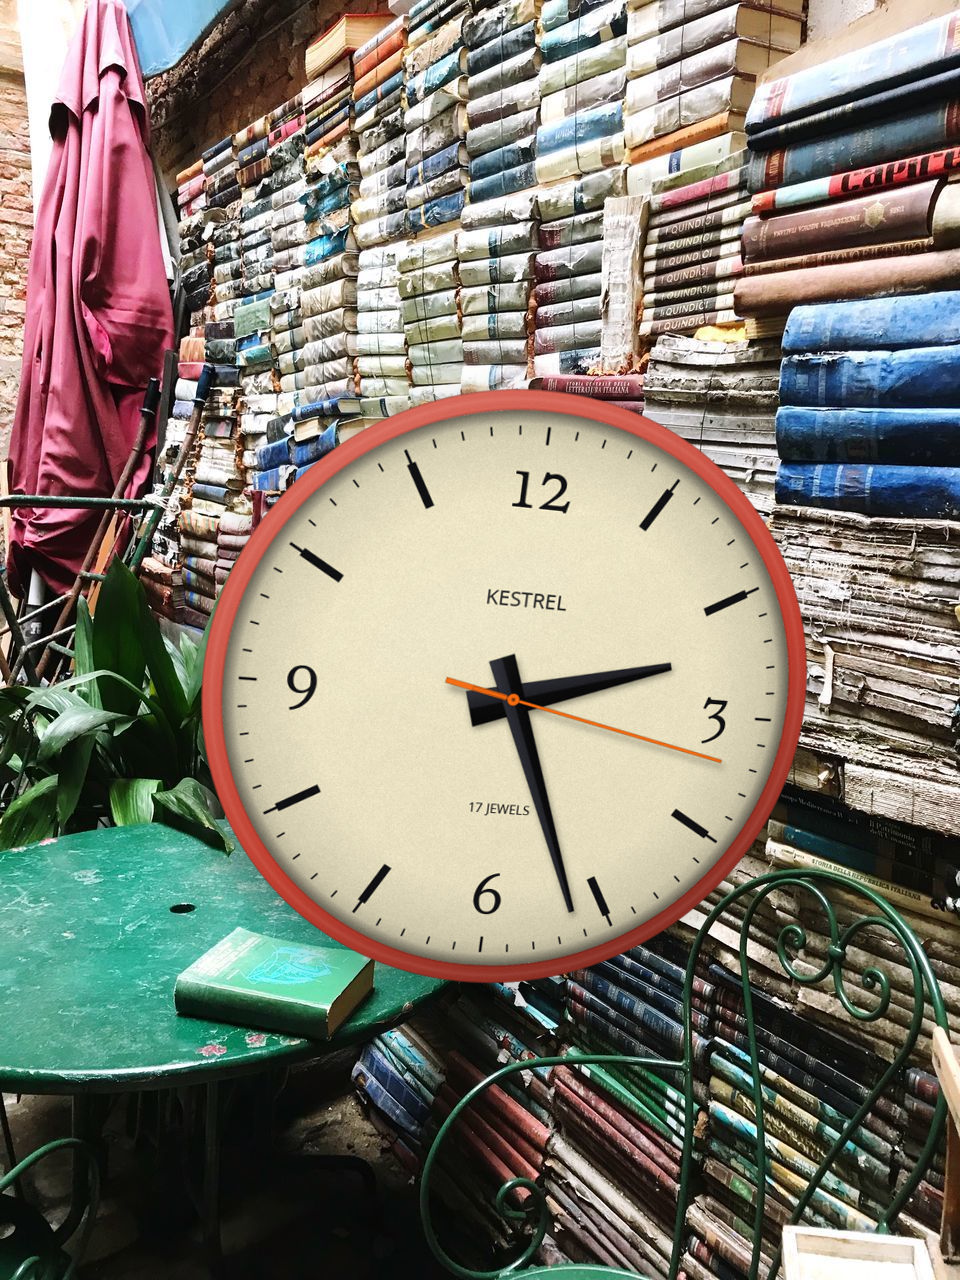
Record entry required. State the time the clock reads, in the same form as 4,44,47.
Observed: 2,26,17
